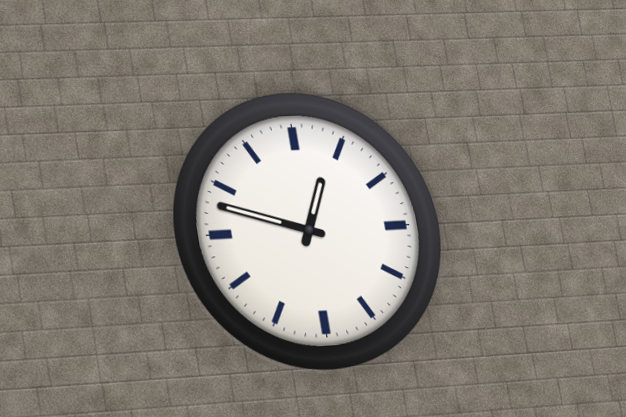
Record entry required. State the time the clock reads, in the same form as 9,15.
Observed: 12,48
